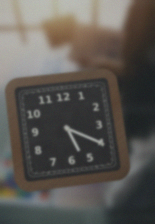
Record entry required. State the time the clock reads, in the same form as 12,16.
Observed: 5,20
